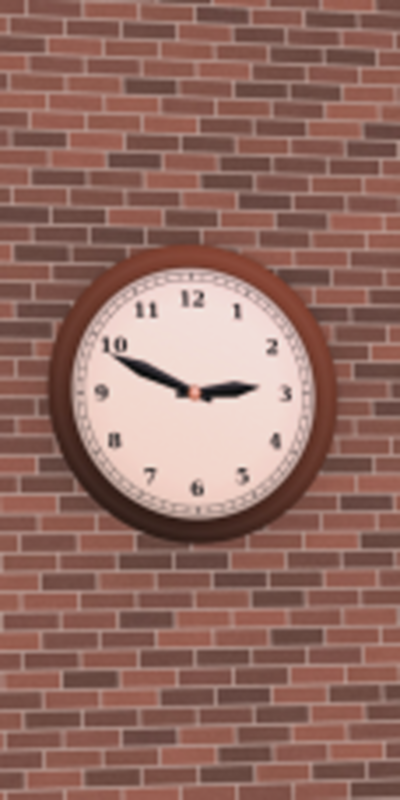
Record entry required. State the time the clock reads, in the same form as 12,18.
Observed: 2,49
